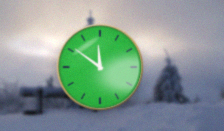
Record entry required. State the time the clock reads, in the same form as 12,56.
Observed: 11,51
